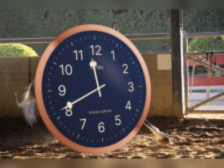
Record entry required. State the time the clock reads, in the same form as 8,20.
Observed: 11,41
